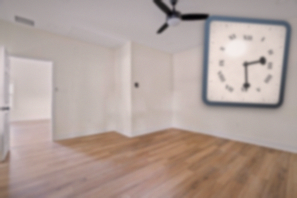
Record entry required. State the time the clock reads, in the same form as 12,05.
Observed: 2,29
